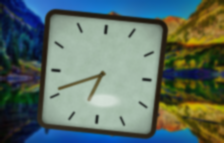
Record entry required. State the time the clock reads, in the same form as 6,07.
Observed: 6,41
